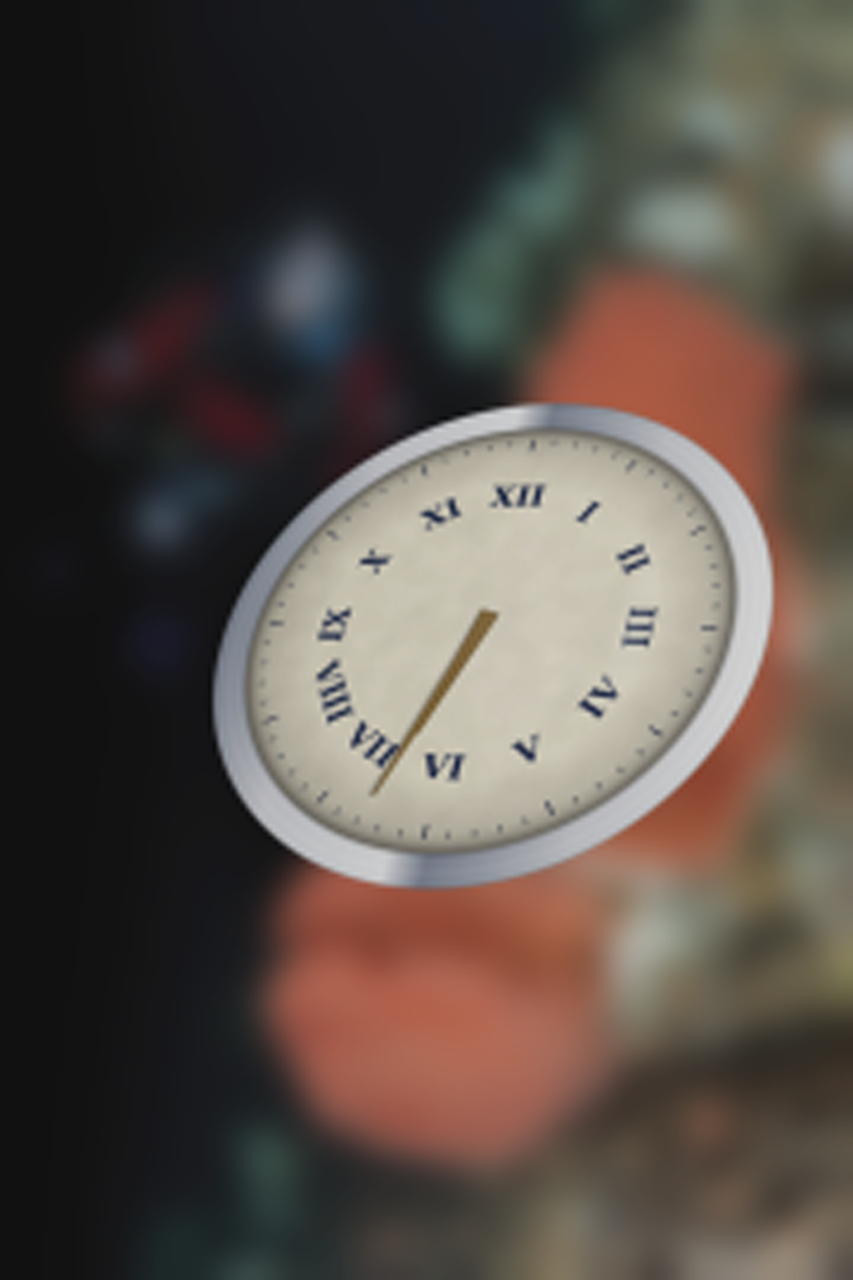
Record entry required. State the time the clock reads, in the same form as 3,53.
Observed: 6,33
